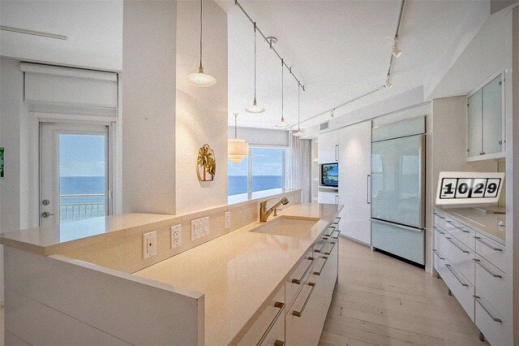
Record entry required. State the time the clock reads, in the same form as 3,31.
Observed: 10,29
